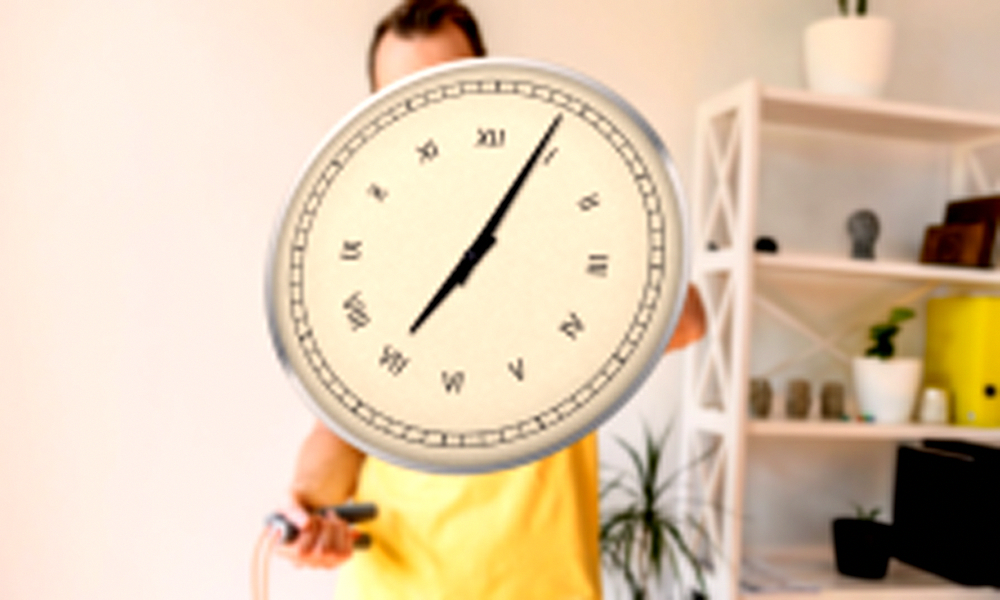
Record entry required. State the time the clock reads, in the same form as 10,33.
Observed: 7,04
